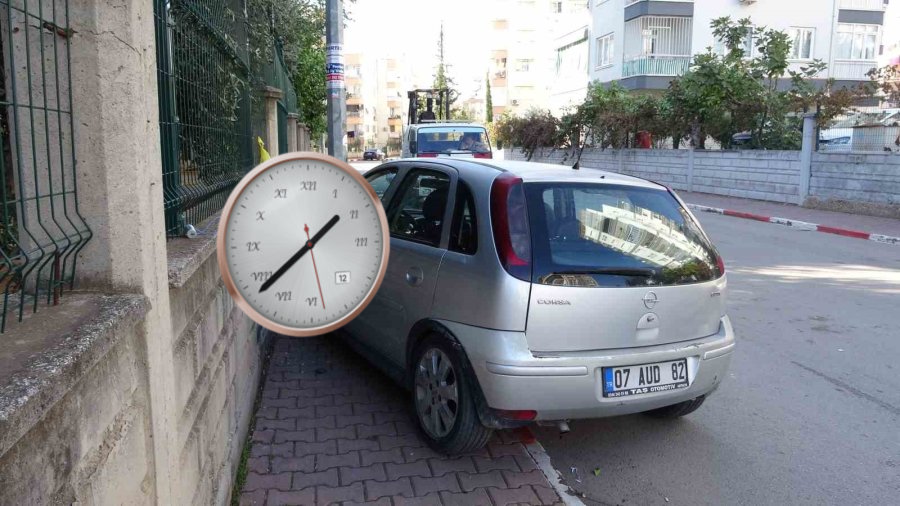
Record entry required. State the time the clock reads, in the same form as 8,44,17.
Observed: 1,38,28
